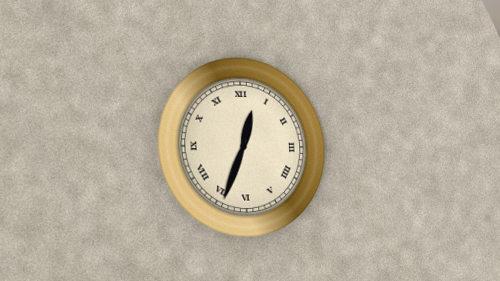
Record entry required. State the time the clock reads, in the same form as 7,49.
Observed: 12,34
